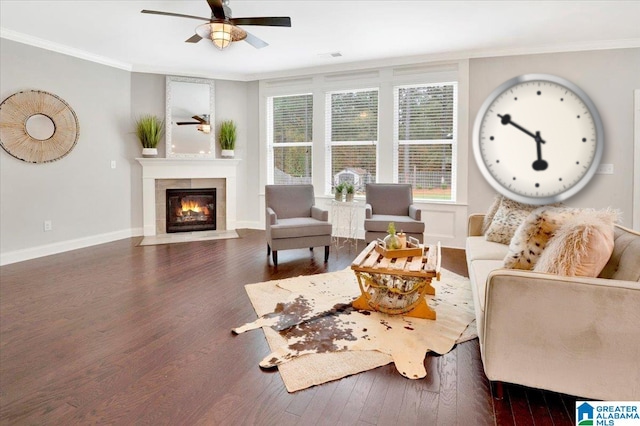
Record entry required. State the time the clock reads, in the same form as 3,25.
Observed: 5,50
